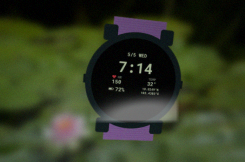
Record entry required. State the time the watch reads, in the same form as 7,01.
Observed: 7,14
